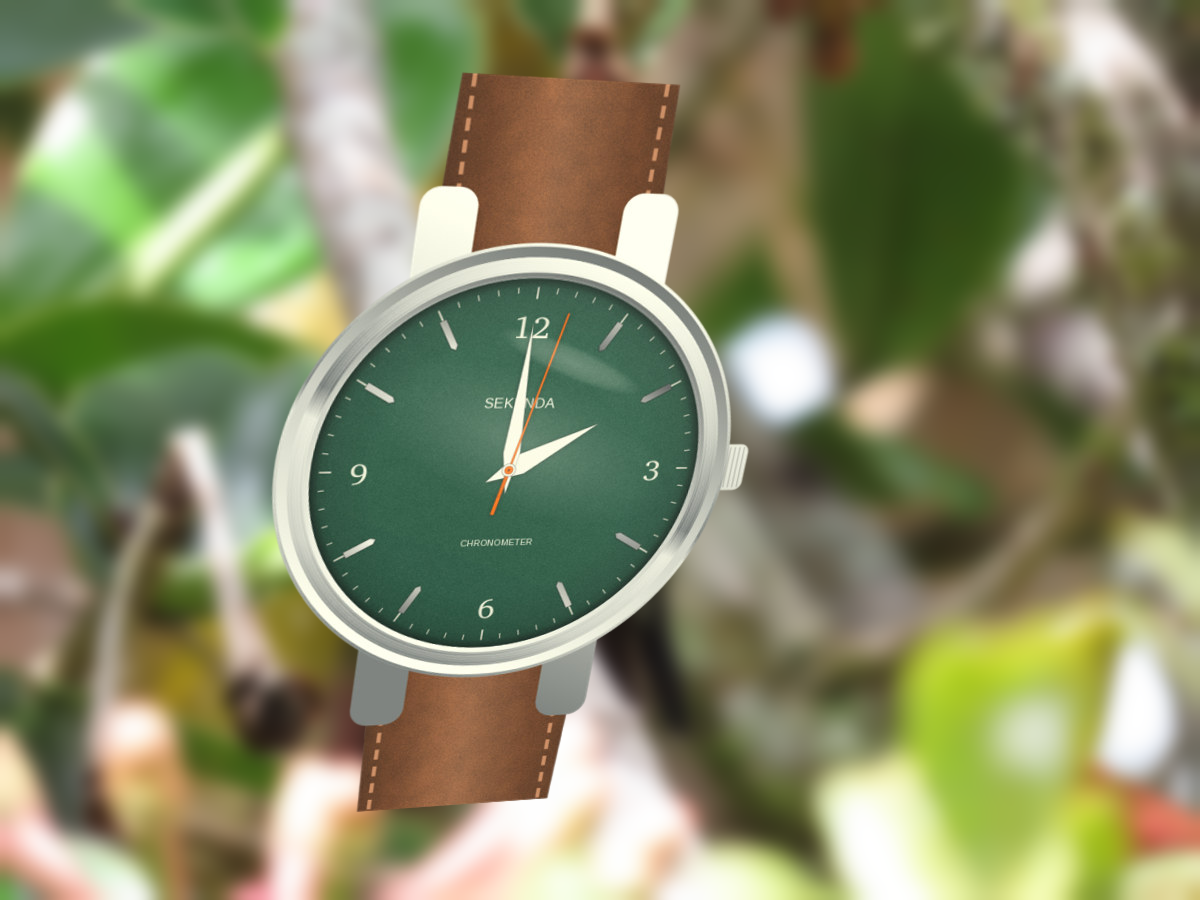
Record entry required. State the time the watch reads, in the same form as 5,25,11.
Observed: 2,00,02
